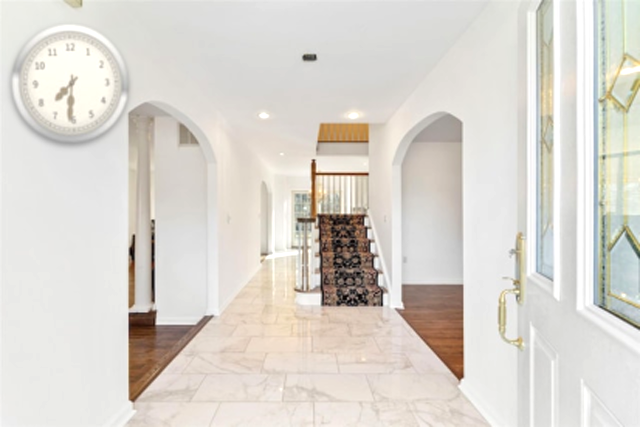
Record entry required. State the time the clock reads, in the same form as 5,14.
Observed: 7,31
